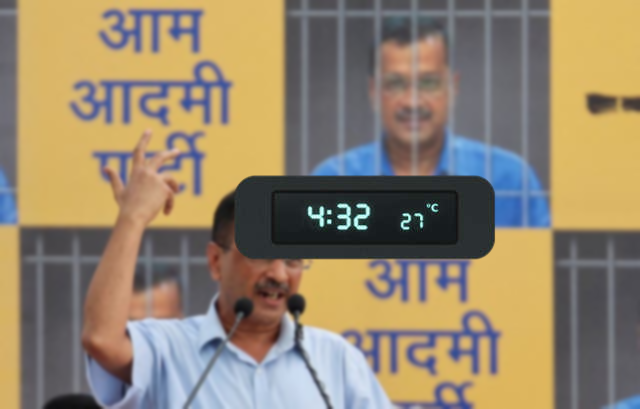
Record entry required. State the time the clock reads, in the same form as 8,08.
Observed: 4,32
